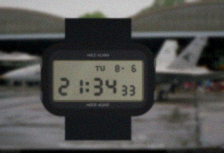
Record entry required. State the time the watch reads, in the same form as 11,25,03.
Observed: 21,34,33
